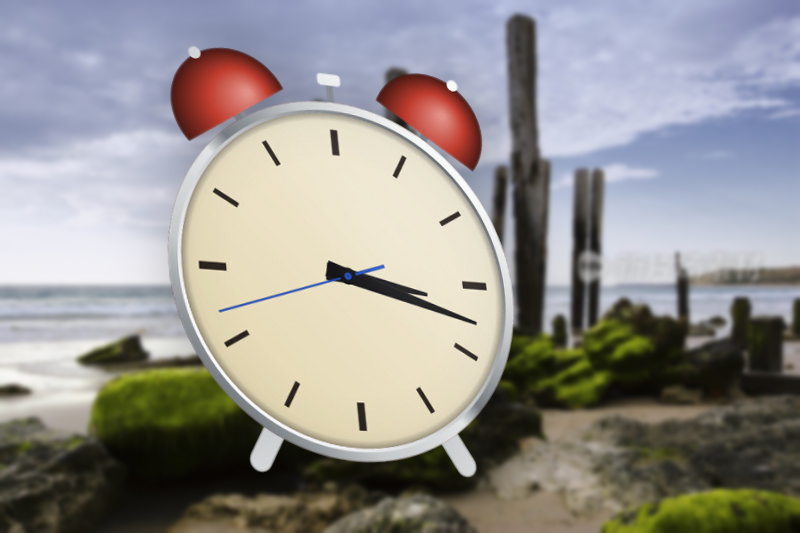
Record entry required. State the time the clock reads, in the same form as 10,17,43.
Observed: 3,17,42
